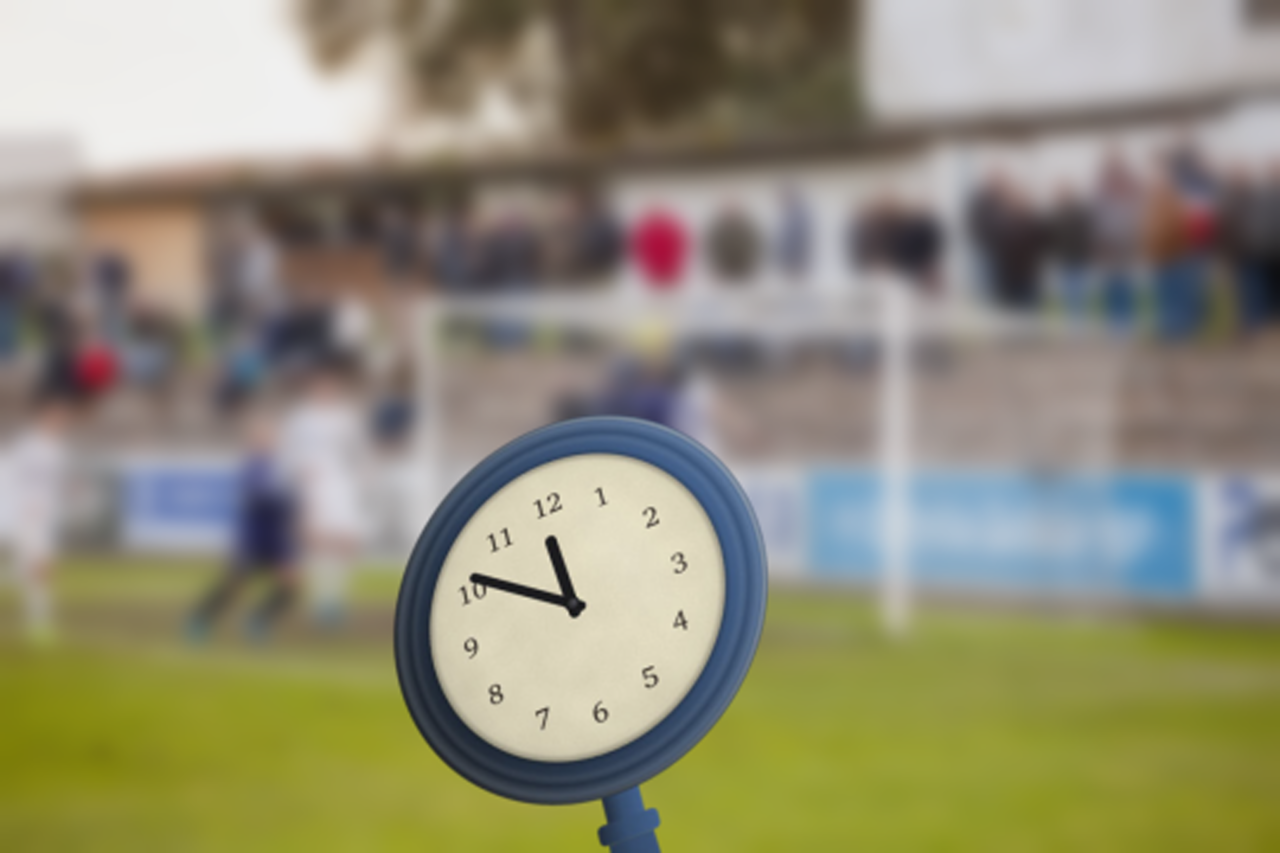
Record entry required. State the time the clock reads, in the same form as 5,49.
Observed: 11,51
